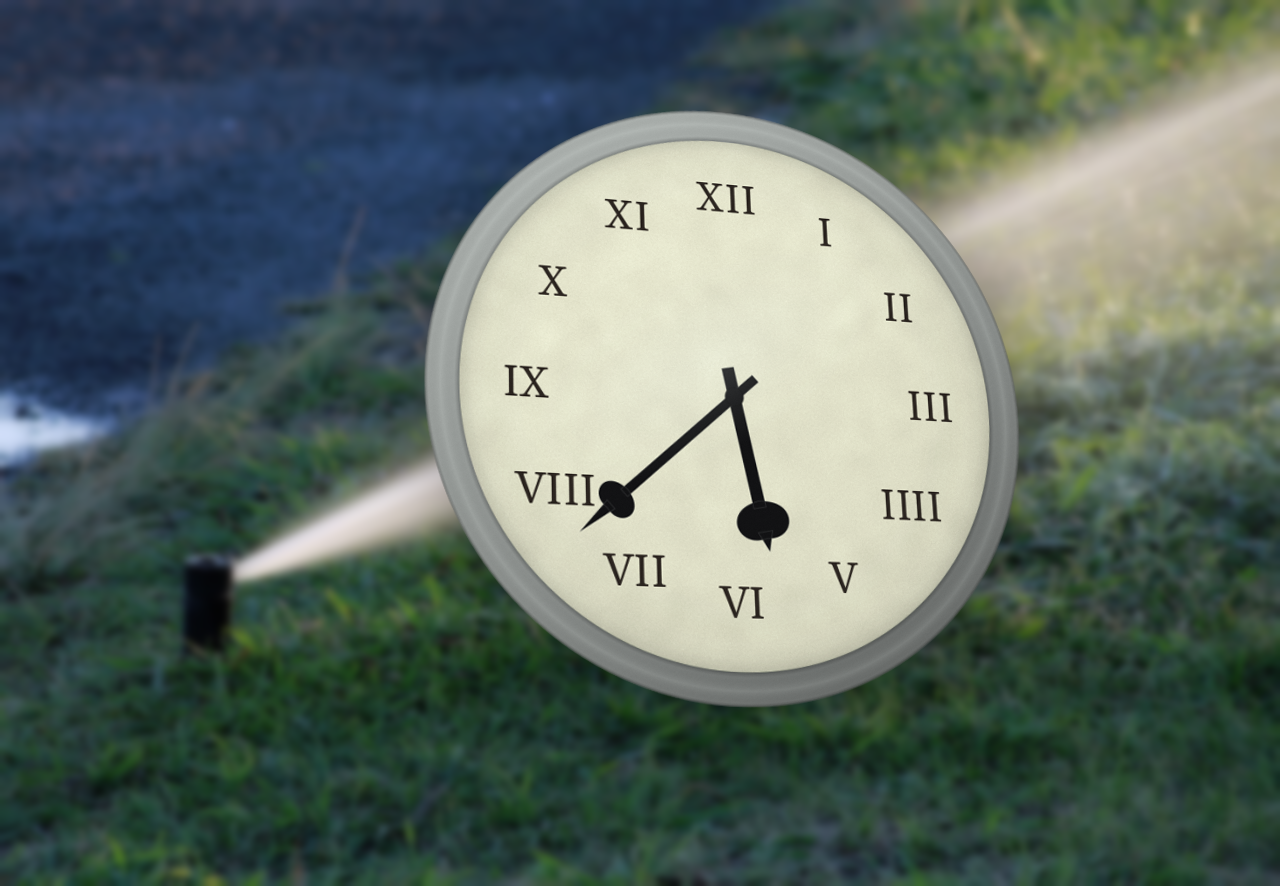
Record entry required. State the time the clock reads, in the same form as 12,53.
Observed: 5,38
